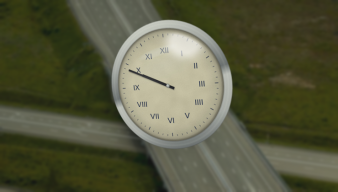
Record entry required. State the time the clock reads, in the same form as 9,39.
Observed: 9,49
